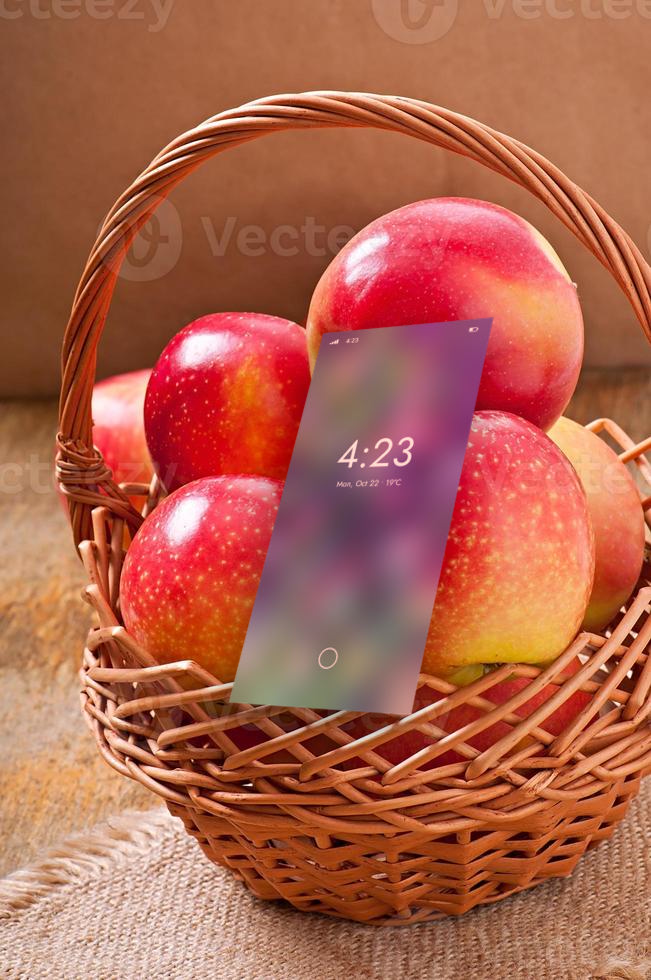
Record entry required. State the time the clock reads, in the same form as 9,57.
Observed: 4,23
